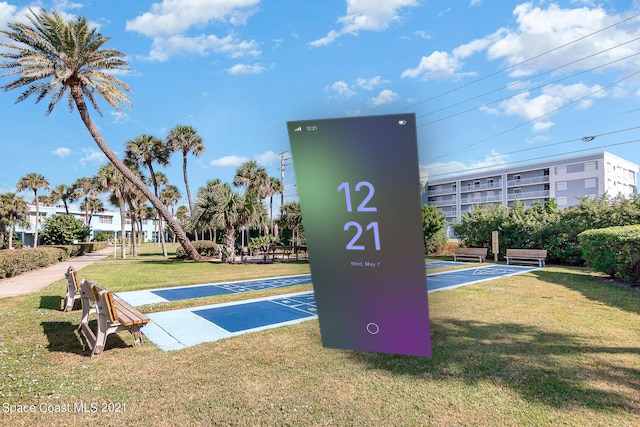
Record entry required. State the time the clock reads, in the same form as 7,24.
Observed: 12,21
